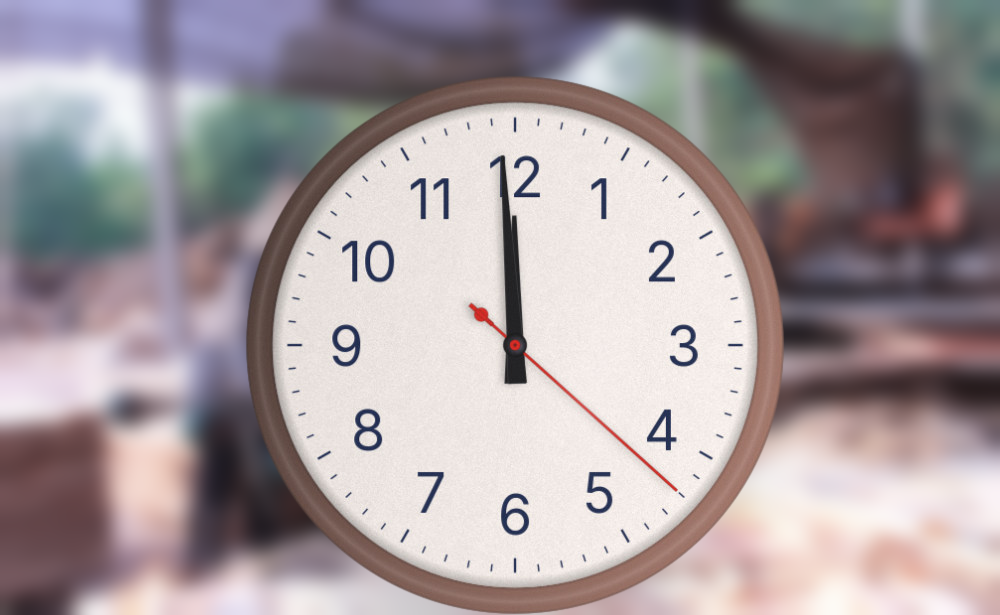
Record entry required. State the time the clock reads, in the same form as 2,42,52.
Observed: 11,59,22
